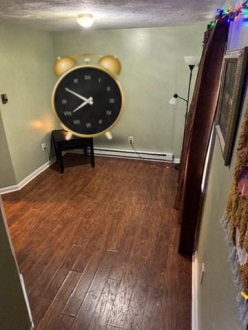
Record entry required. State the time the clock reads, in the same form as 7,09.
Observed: 7,50
